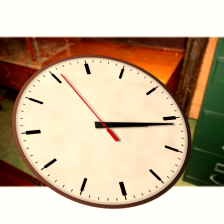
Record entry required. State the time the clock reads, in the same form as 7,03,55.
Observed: 3,15,56
